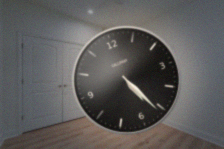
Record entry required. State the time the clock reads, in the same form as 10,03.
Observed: 5,26
